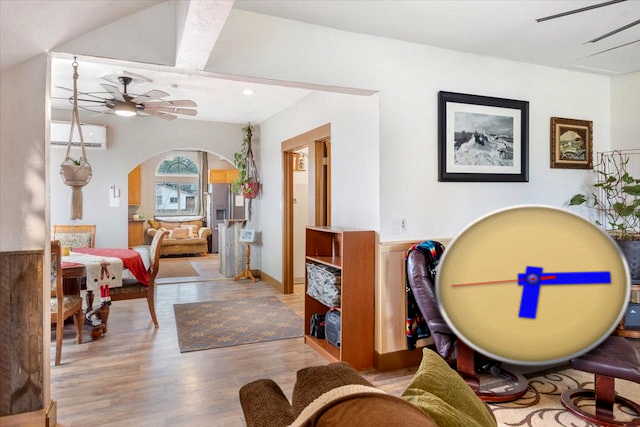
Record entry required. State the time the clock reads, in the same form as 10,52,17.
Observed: 6,14,44
